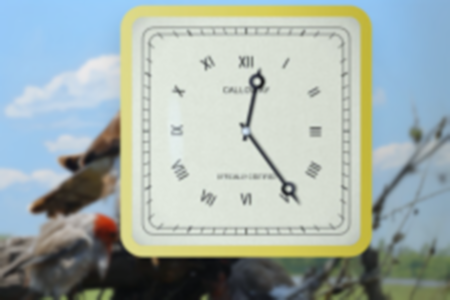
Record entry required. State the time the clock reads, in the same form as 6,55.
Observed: 12,24
